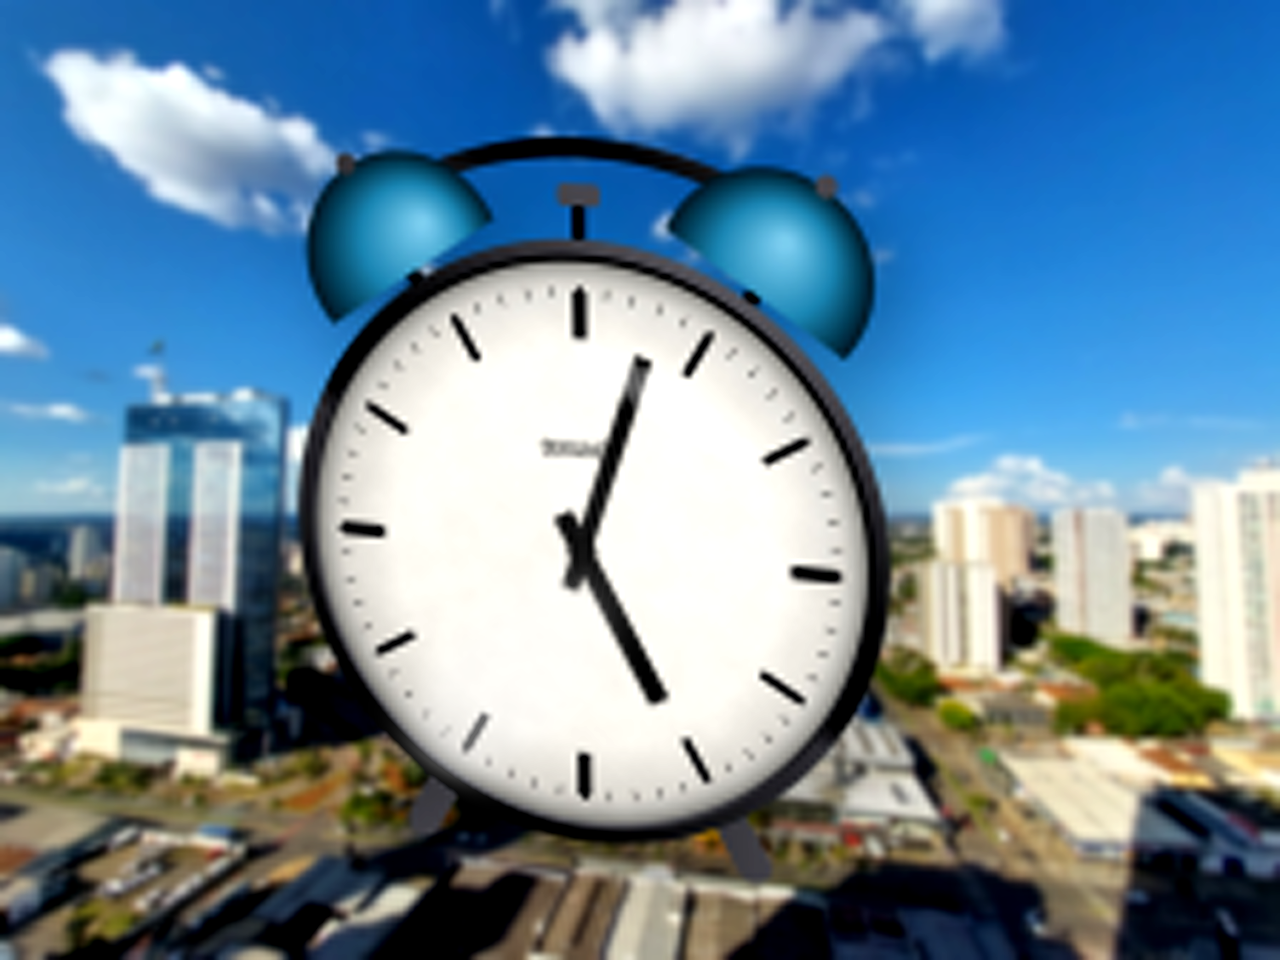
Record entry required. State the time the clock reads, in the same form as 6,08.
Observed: 5,03
